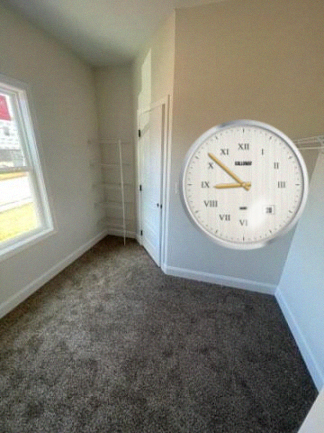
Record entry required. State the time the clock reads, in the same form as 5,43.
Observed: 8,52
